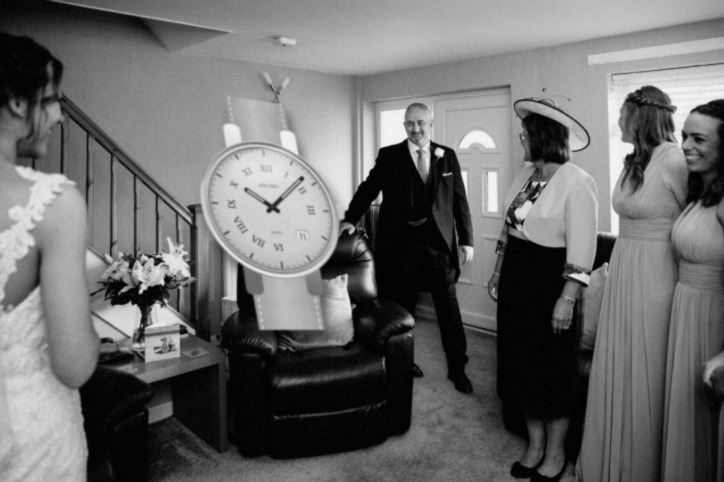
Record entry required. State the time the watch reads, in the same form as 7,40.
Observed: 10,08
